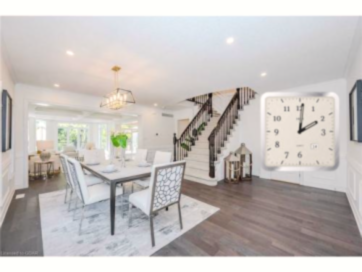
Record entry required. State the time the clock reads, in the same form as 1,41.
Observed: 2,01
